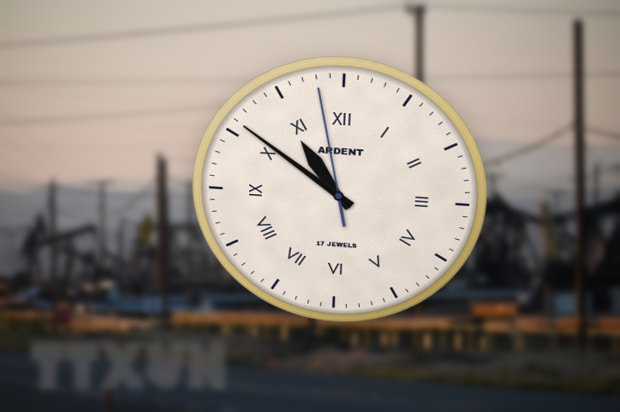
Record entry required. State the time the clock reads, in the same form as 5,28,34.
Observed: 10,50,58
